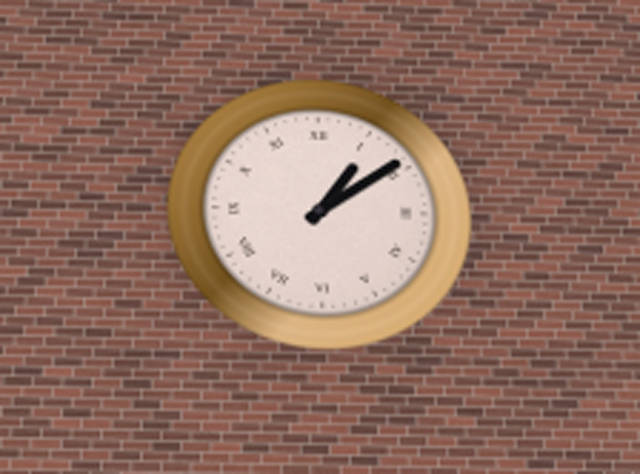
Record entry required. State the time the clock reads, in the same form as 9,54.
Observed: 1,09
